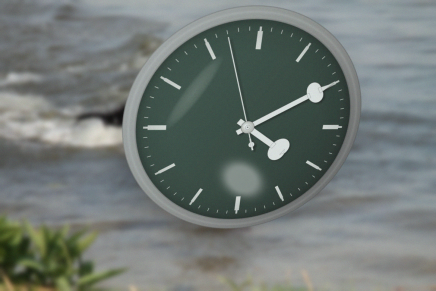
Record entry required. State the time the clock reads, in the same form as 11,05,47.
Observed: 4,09,57
